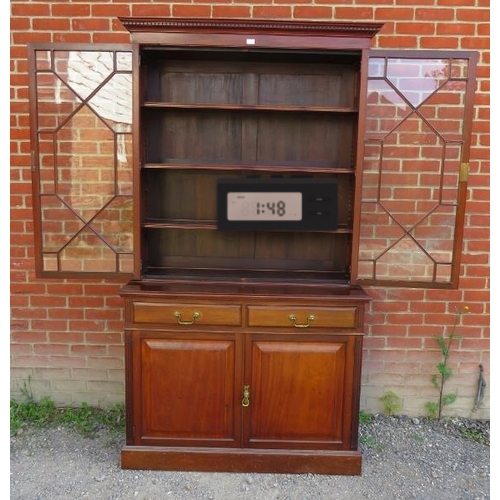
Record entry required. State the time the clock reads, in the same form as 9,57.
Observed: 1,48
